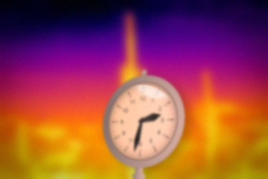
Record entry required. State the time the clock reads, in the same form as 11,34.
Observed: 2,32
